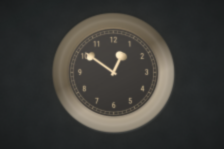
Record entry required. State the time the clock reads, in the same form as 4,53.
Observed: 12,51
